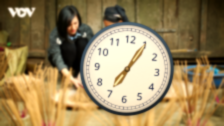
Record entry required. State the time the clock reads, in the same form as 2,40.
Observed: 7,05
